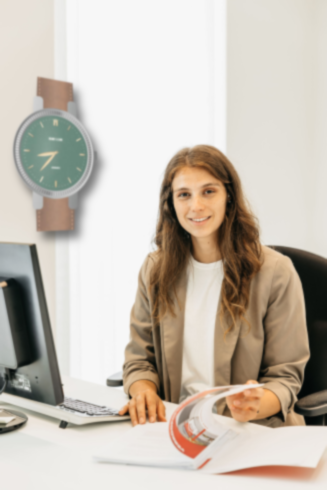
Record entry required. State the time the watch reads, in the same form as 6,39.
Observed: 8,37
